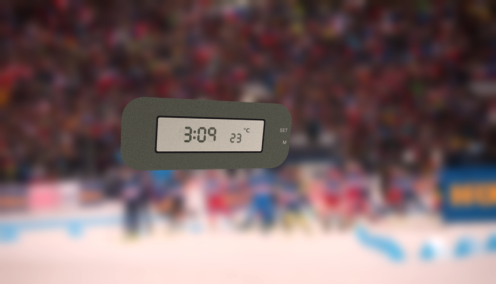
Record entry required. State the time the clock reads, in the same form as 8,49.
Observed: 3,09
